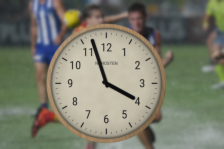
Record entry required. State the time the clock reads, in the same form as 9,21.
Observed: 3,57
